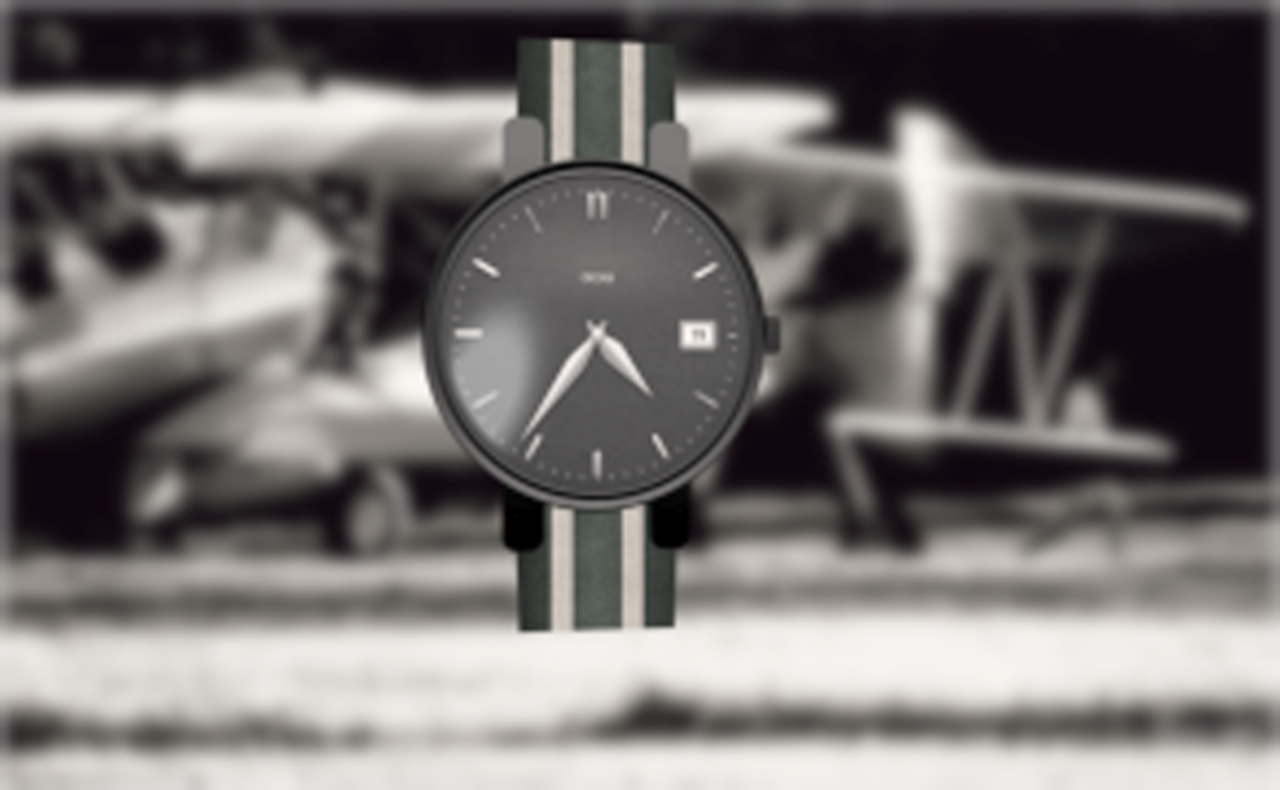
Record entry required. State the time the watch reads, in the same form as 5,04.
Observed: 4,36
